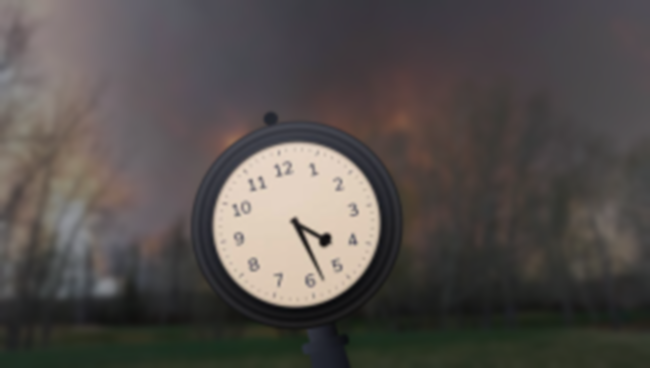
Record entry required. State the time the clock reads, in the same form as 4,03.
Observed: 4,28
